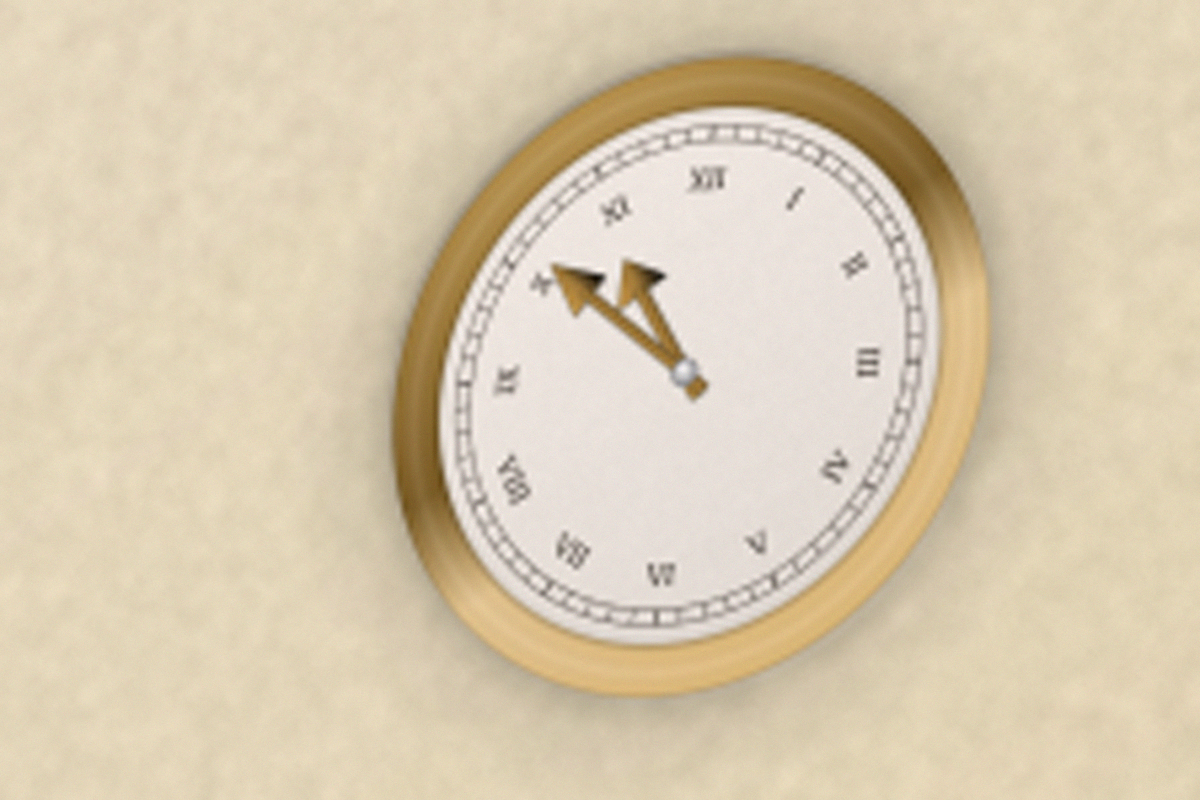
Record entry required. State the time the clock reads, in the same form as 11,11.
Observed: 10,51
